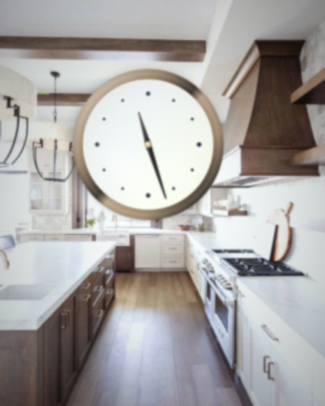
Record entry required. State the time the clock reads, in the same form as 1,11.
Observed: 11,27
